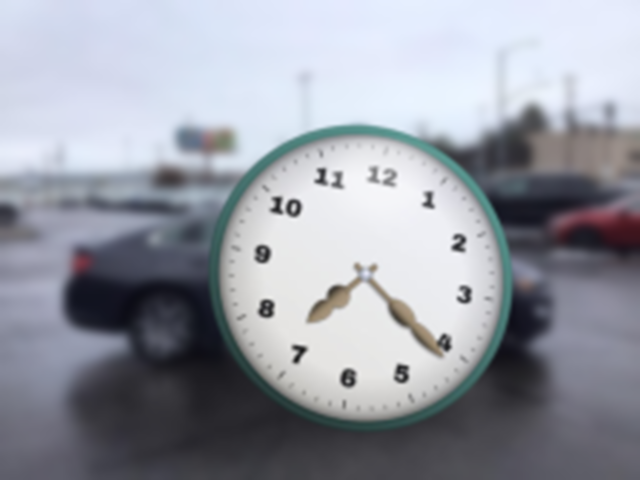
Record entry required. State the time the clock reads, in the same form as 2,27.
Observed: 7,21
